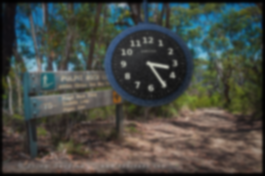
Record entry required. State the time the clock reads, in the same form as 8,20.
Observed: 3,25
